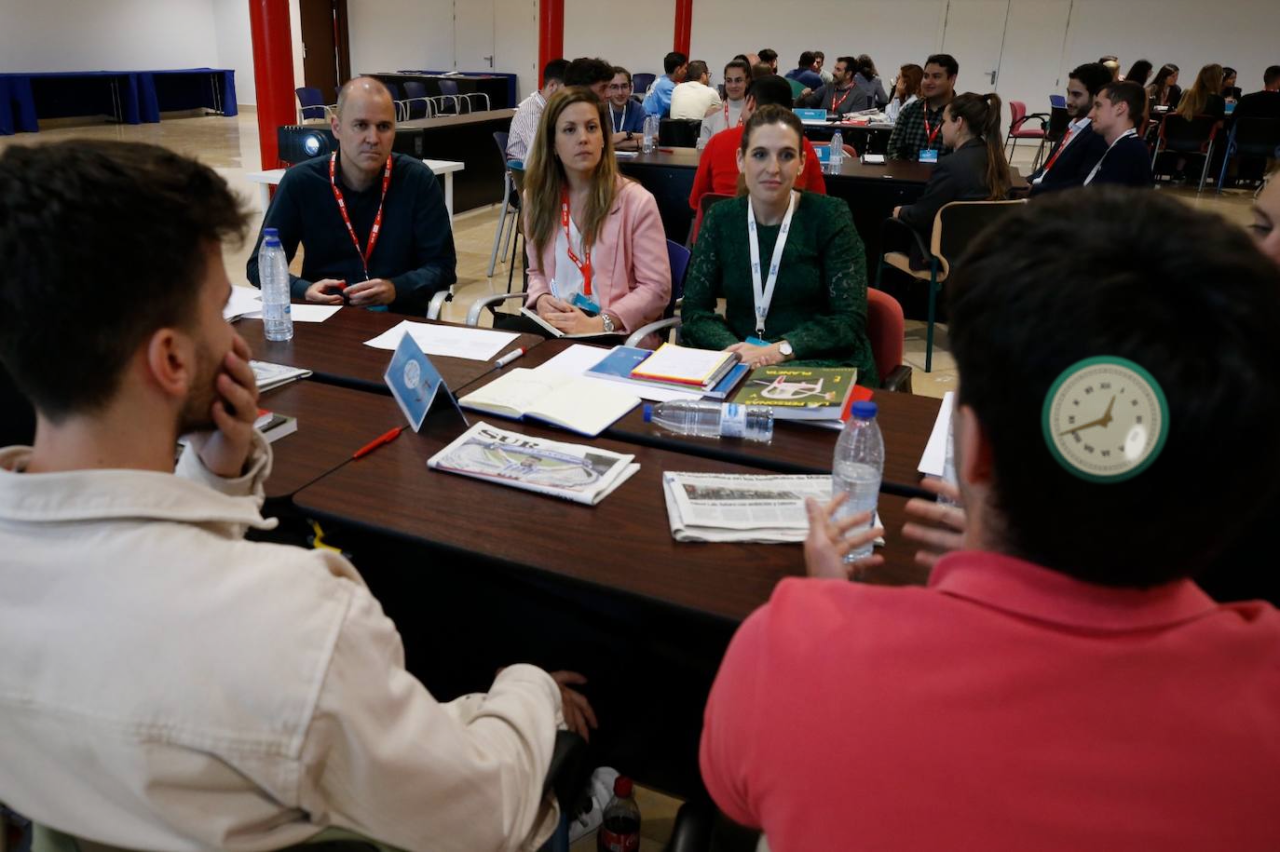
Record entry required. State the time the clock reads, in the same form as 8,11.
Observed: 12,42
